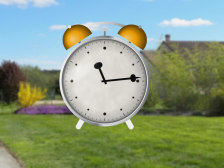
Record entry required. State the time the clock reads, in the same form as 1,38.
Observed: 11,14
